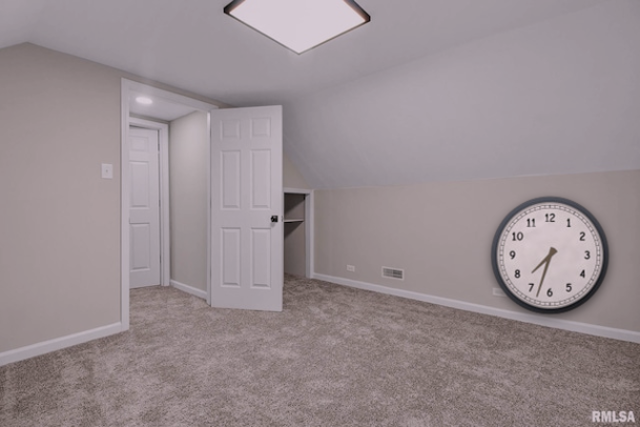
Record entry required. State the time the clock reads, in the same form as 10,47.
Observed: 7,33
